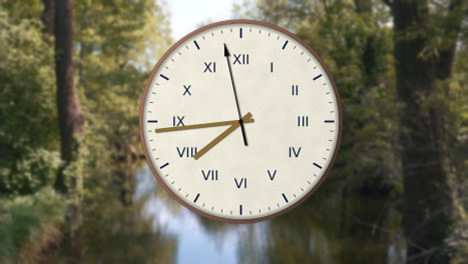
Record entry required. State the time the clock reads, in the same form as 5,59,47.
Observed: 7,43,58
